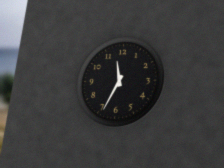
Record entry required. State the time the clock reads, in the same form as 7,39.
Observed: 11,34
